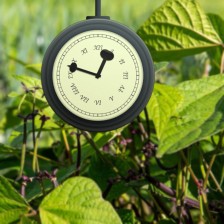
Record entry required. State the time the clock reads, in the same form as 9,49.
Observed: 12,48
